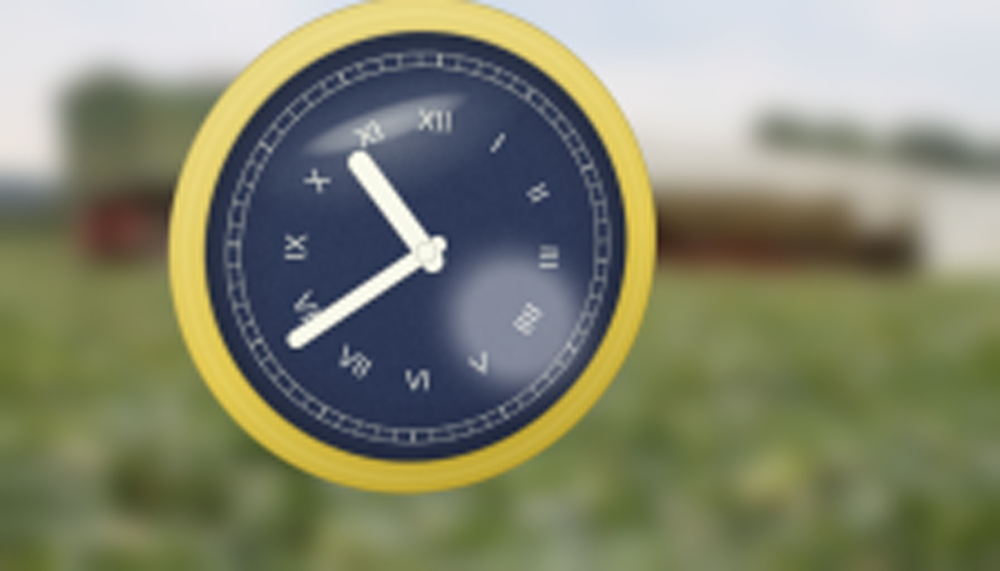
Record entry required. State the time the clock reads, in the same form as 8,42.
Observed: 10,39
